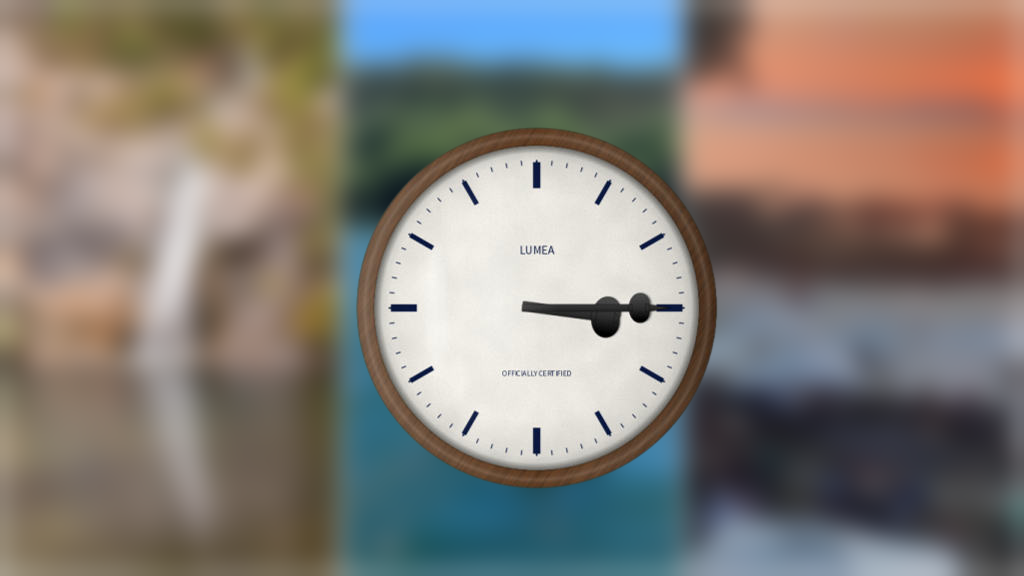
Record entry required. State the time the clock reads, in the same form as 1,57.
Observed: 3,15
